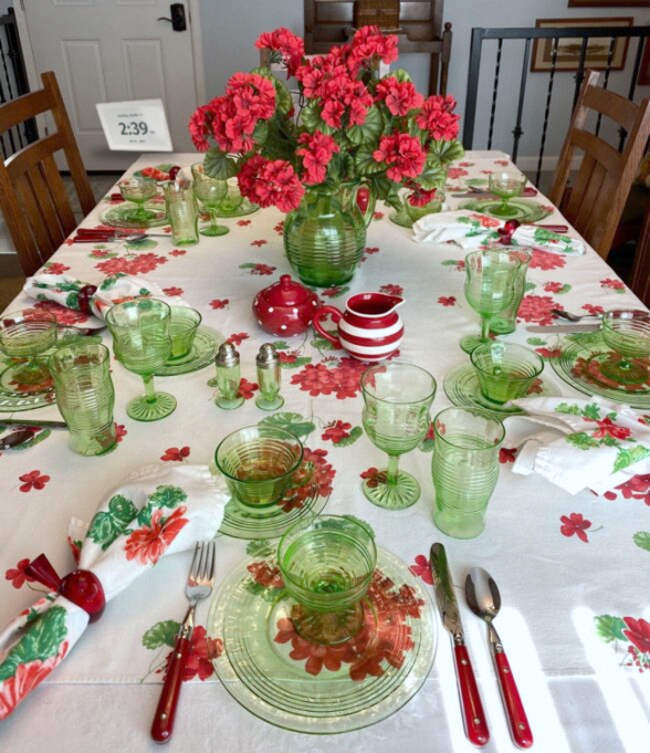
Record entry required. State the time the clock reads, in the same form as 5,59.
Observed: 2,39
